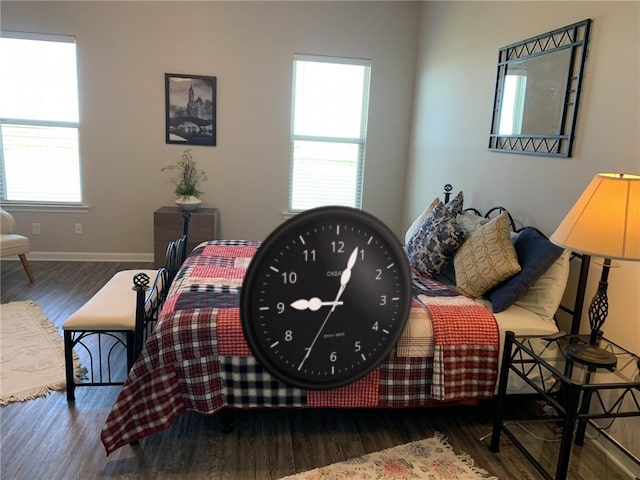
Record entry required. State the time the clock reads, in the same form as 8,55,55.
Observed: 9,03,35
